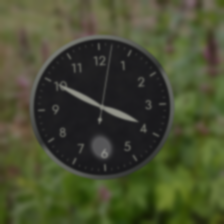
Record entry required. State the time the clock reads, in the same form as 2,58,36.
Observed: 3,50,02
